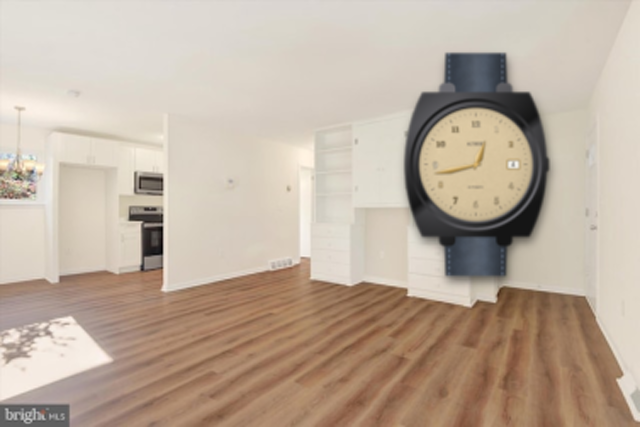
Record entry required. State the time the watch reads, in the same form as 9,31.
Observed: 12,43
